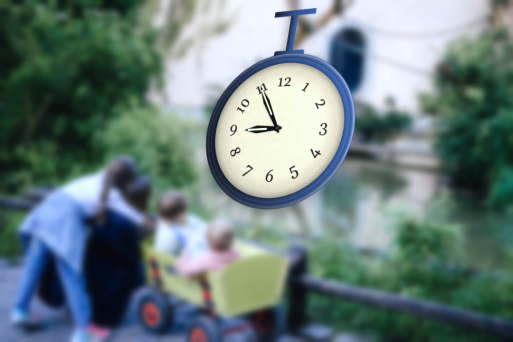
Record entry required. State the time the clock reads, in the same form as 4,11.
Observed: 8,55
